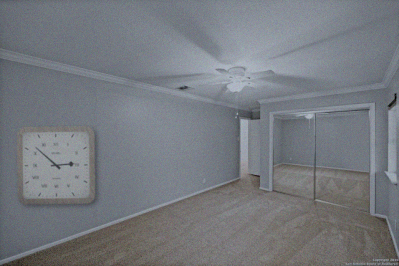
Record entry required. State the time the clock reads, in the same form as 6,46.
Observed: 2,52
